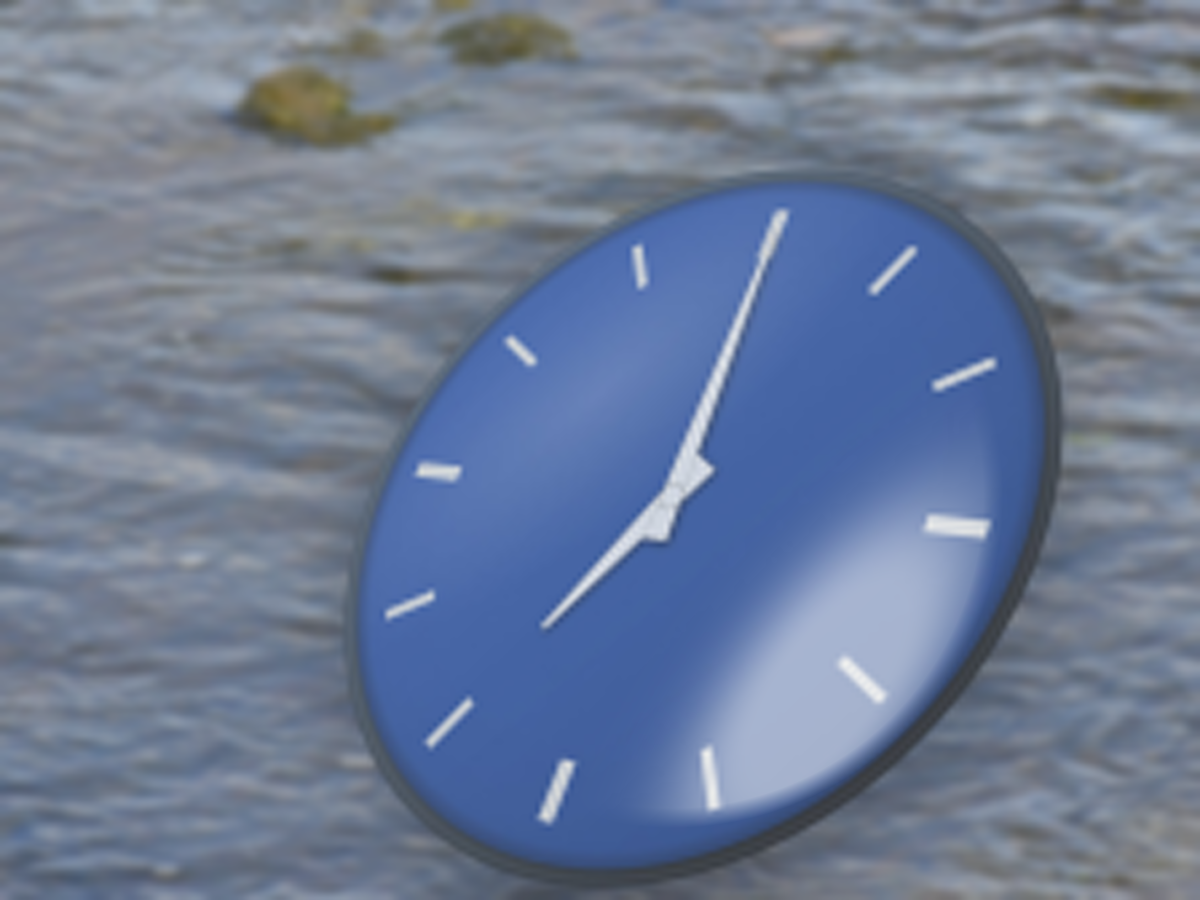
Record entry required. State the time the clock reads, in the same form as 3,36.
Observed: 7,00
